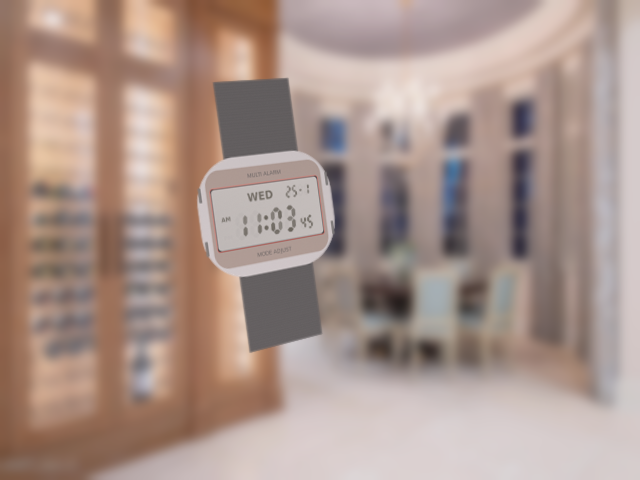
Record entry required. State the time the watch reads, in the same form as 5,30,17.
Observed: 11,03,45
